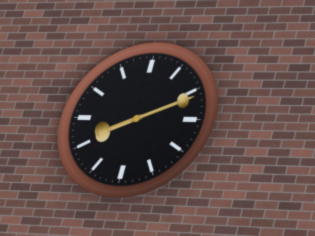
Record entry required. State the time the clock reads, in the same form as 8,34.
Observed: 8,11
